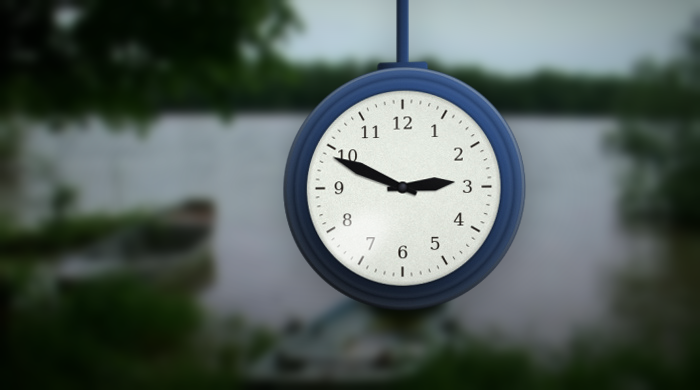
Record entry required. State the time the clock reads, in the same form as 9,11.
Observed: 2,49
